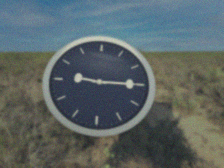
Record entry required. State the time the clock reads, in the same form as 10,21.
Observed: 9,15
